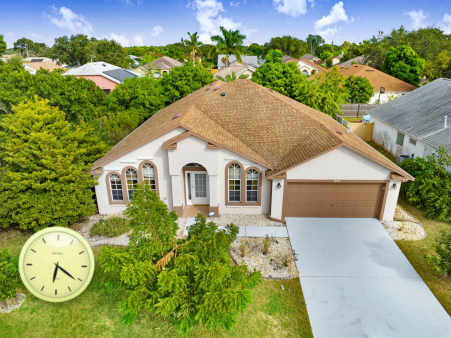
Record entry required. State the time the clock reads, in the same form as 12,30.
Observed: 6,21
